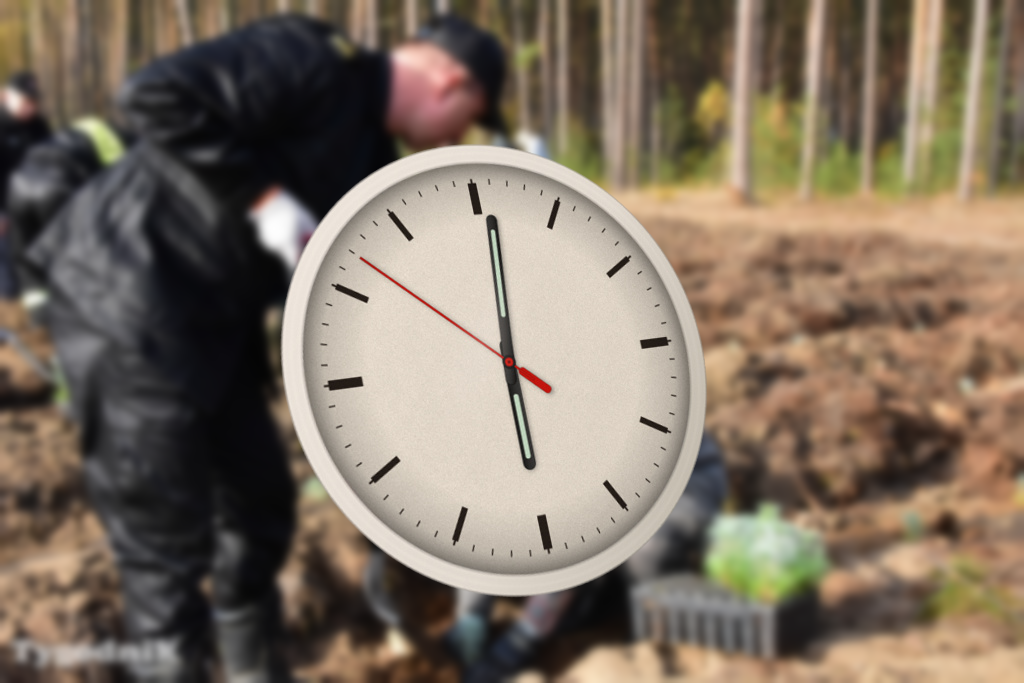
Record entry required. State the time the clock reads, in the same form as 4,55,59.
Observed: 6,00,52
